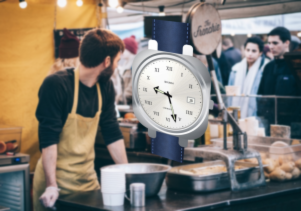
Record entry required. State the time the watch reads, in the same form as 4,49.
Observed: 9,27
